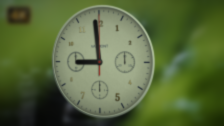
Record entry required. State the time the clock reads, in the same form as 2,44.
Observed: 8,59
